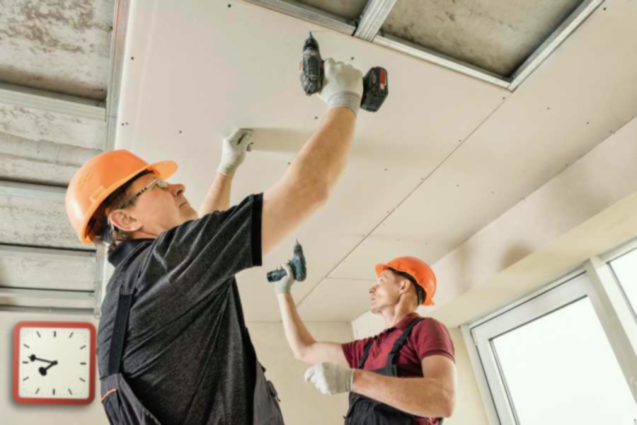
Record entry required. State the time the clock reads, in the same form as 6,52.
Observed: 7,47
